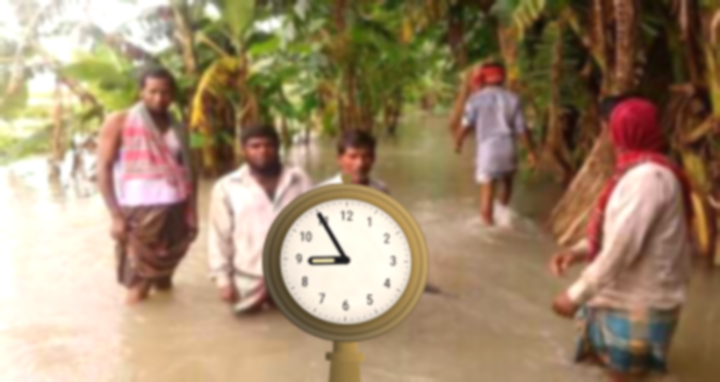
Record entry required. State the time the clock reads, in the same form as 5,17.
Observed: 8,55
